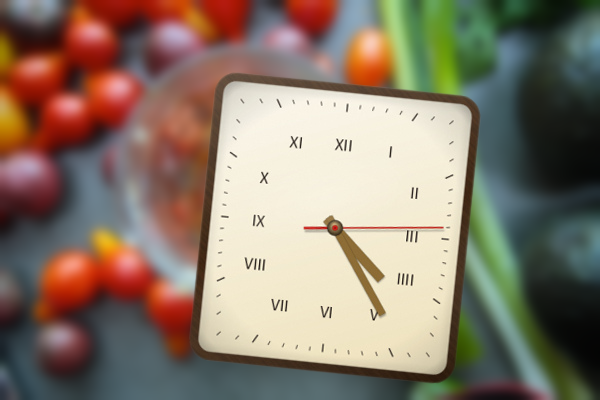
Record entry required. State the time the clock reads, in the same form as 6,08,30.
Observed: 4,24,14
